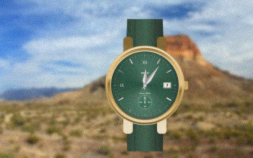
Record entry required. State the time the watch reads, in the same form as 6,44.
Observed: 12,06
